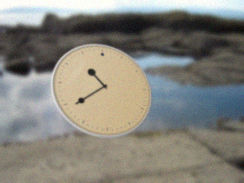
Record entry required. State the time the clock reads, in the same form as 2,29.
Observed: 10,39
